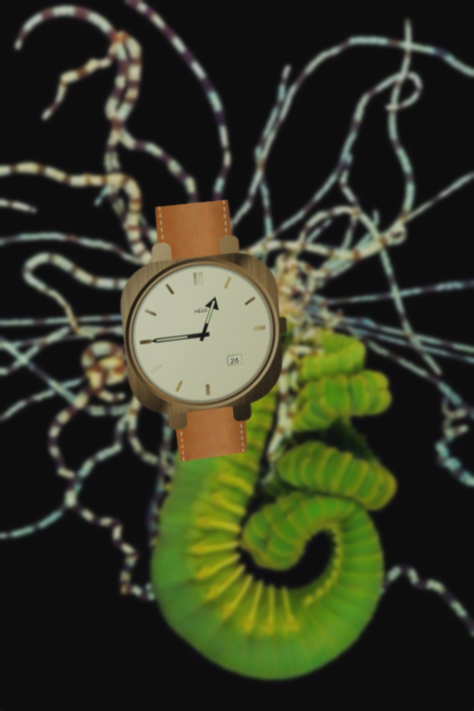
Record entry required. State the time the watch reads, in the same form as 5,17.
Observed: 12,45
